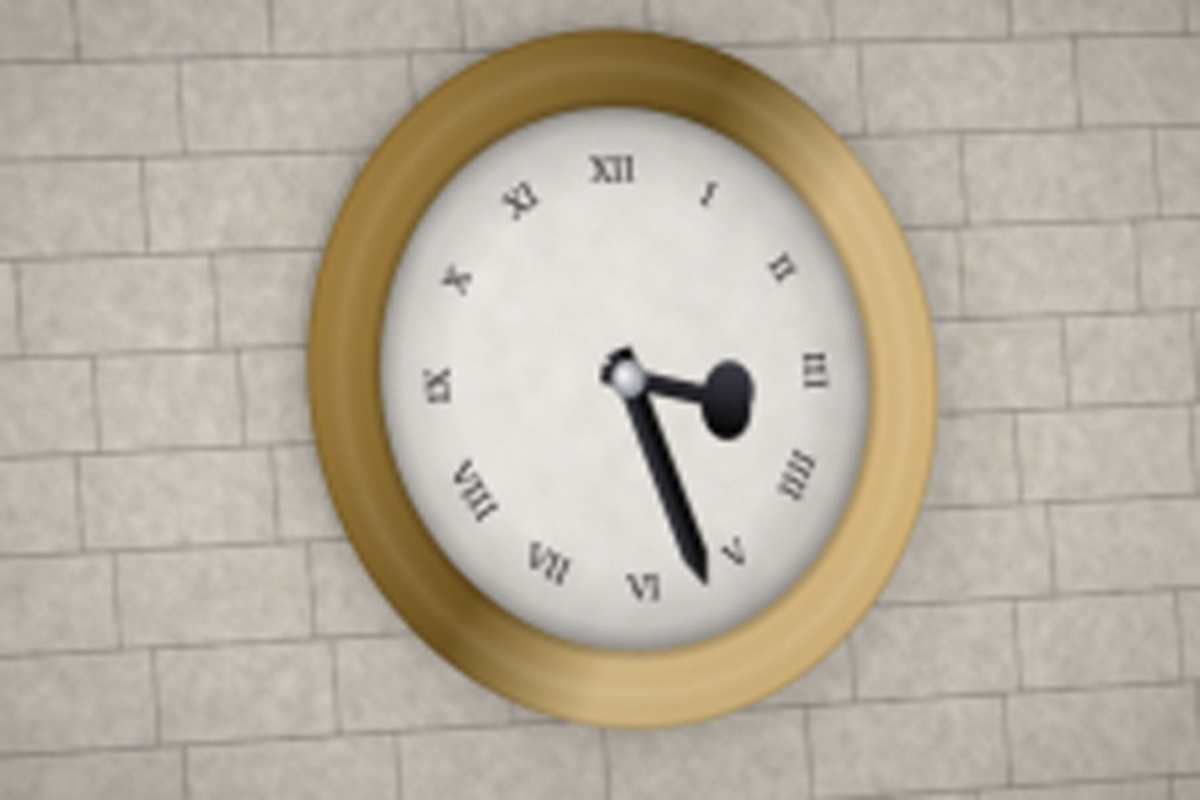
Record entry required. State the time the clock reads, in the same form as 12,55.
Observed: 3,27
